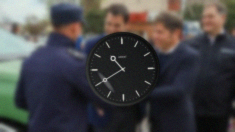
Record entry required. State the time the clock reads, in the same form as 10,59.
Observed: 10,40
